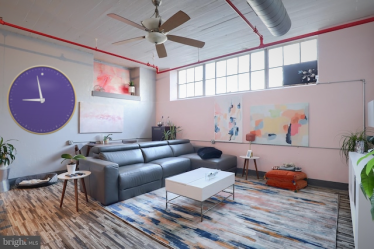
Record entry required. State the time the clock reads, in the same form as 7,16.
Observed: 8,58
